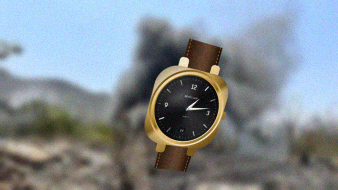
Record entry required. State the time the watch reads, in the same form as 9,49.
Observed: 1,13
